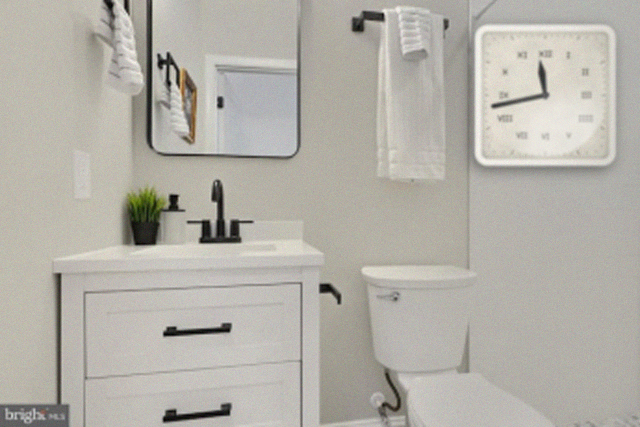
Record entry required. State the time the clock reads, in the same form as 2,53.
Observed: 11,43
